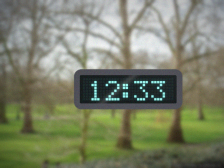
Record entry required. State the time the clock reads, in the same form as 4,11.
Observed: 12,33
